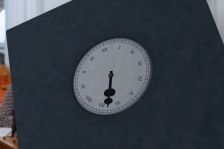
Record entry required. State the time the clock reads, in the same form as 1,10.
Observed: 6,33
